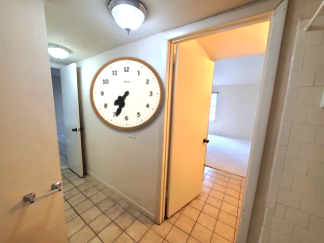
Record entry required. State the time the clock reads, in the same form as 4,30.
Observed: 7,34
